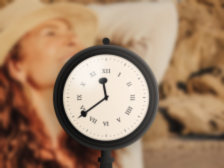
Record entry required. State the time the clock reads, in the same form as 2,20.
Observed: 11,39
